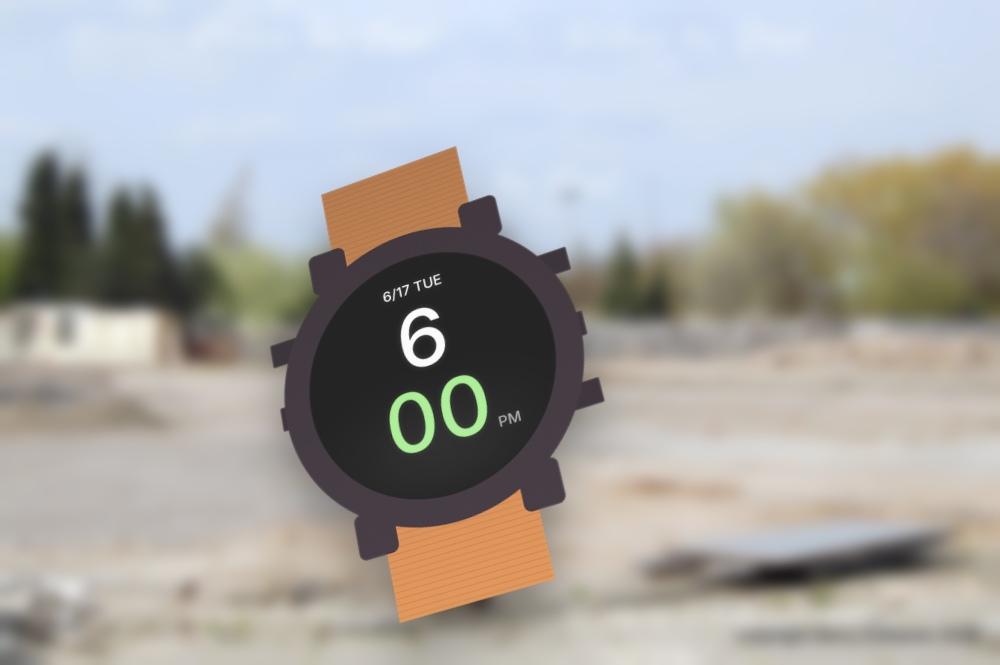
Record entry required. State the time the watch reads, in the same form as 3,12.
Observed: 6,00
